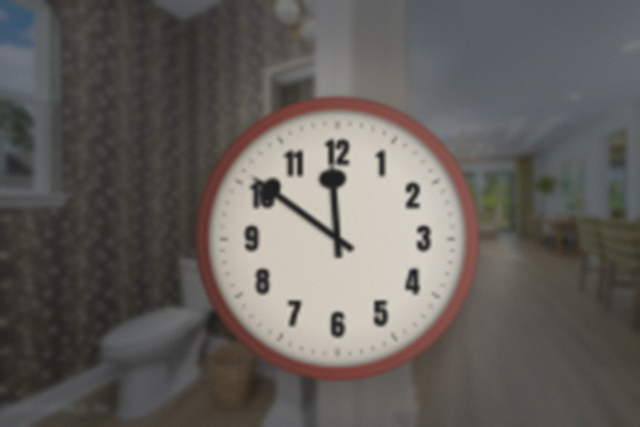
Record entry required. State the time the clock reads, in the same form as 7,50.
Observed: 11,51
